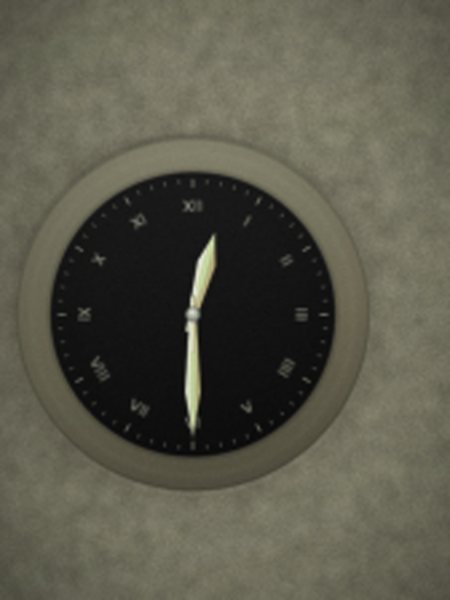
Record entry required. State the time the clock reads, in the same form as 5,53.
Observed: 12,30
